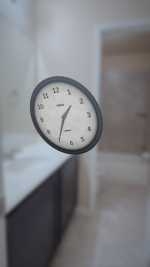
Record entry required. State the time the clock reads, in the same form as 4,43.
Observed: 1,35
